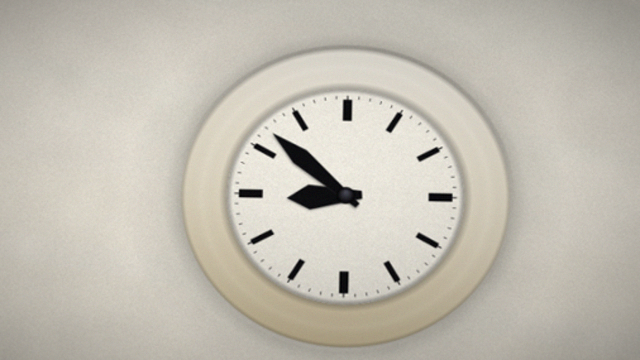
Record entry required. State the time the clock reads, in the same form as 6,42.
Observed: 8,52
